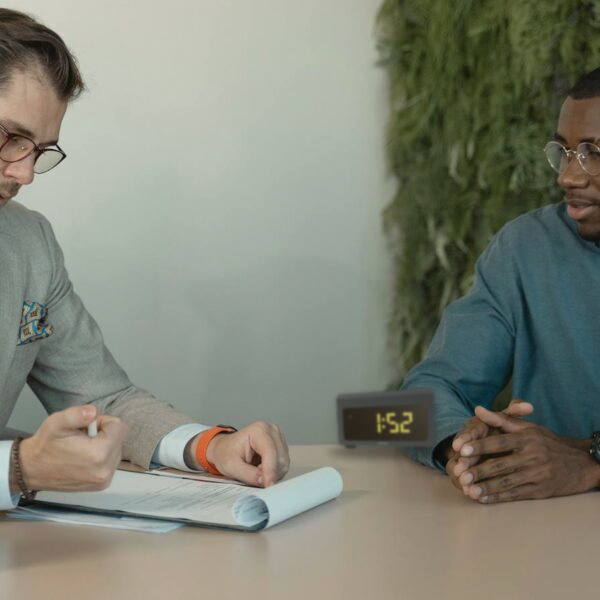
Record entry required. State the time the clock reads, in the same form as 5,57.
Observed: 1,52
